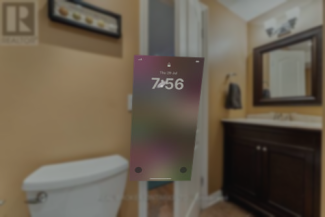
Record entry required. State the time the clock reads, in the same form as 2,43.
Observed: 7,56
